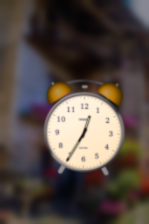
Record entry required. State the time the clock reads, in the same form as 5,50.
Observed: 12,35
